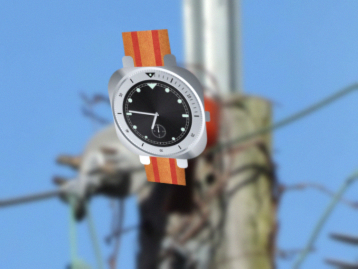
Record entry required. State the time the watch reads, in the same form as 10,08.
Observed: 6,46
